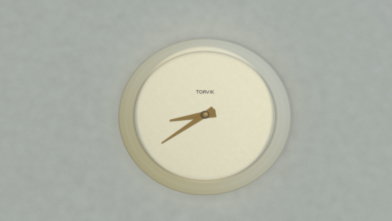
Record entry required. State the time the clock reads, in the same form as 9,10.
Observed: 8,39
